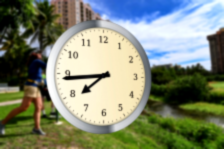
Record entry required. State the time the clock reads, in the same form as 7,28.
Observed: 7,44
